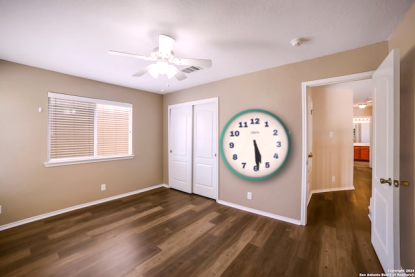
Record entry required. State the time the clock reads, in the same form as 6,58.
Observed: 5,29
